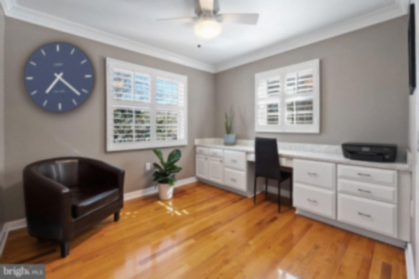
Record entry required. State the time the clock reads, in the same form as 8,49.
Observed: 7,22
